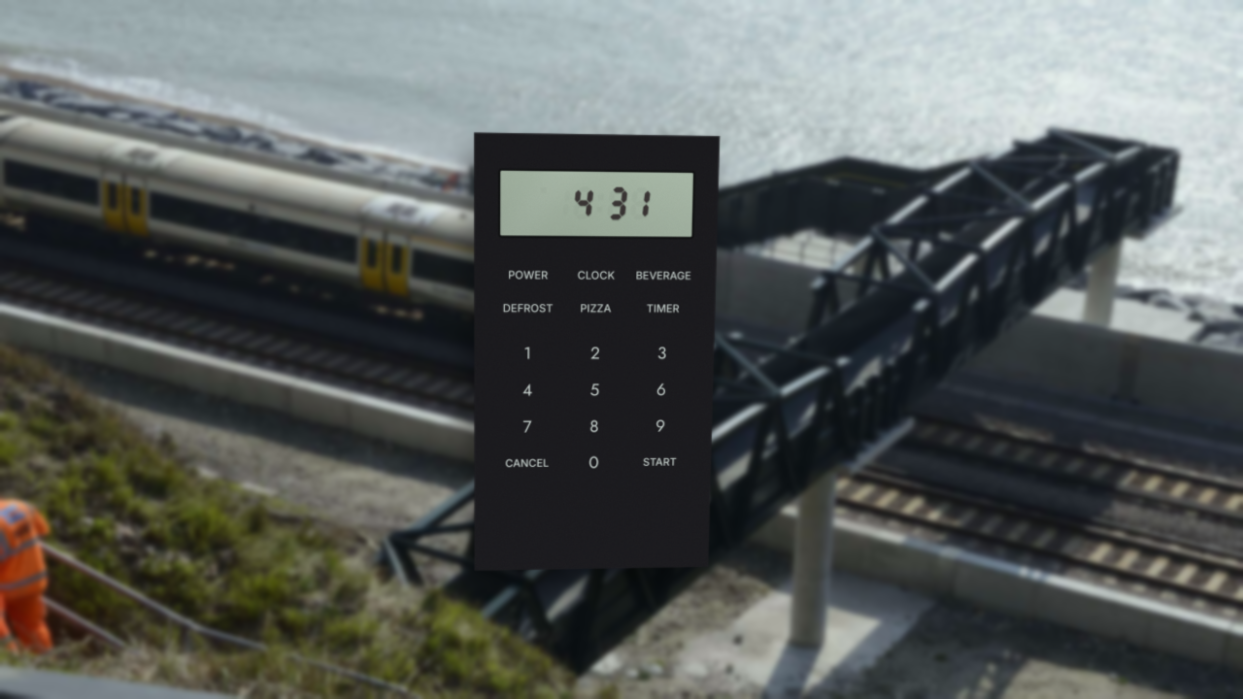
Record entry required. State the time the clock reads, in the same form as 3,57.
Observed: 4,31
